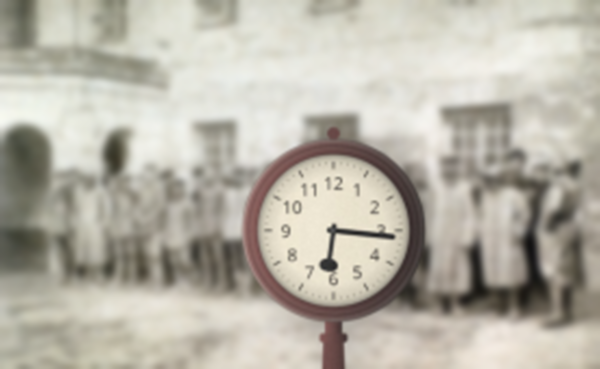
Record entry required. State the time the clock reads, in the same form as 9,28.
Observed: 6,16
